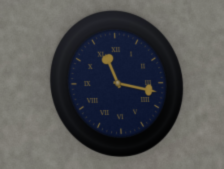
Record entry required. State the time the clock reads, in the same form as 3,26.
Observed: 11,17
